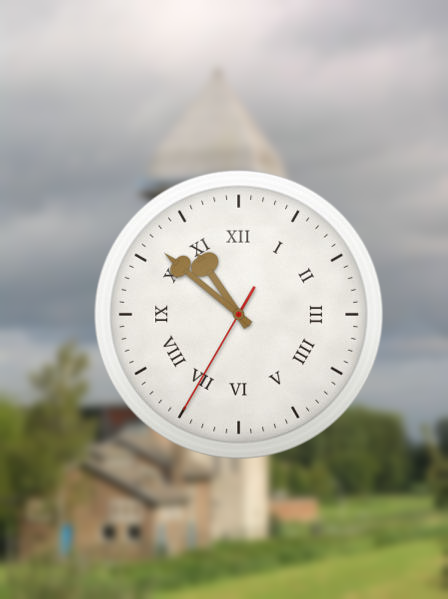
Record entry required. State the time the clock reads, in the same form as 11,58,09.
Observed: 10,51,35
